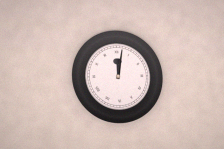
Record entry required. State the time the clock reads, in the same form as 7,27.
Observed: 12,02
